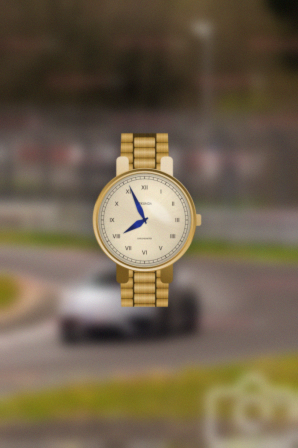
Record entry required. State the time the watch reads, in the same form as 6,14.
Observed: 7,56
